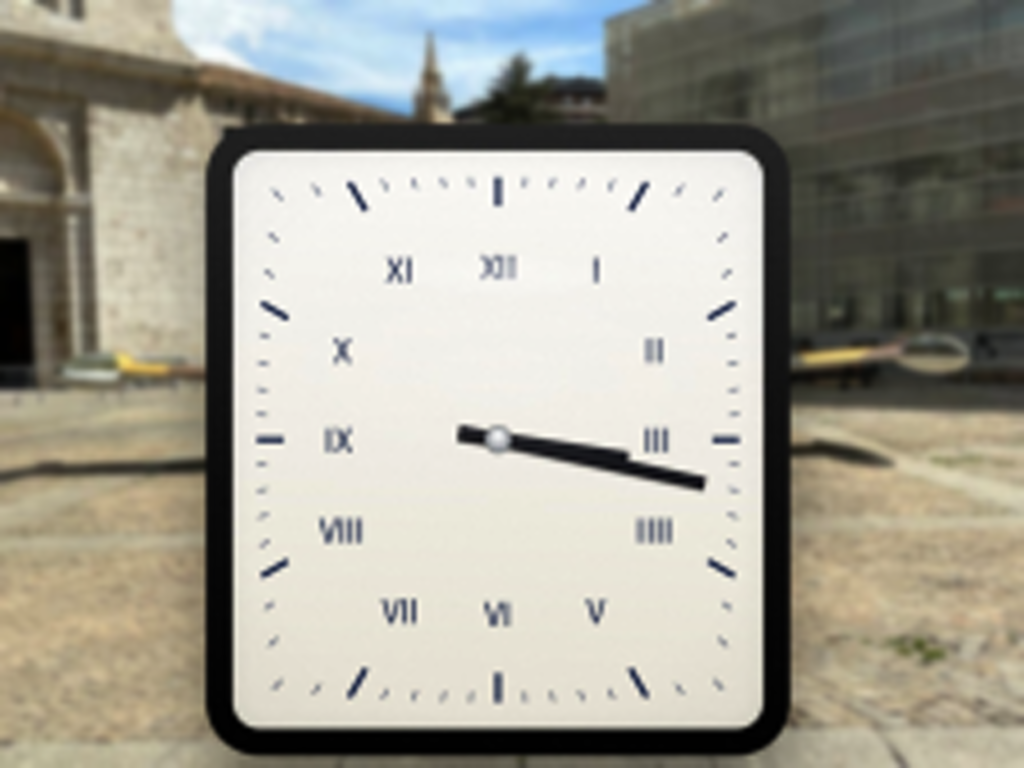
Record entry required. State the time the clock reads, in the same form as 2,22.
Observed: 3,17
